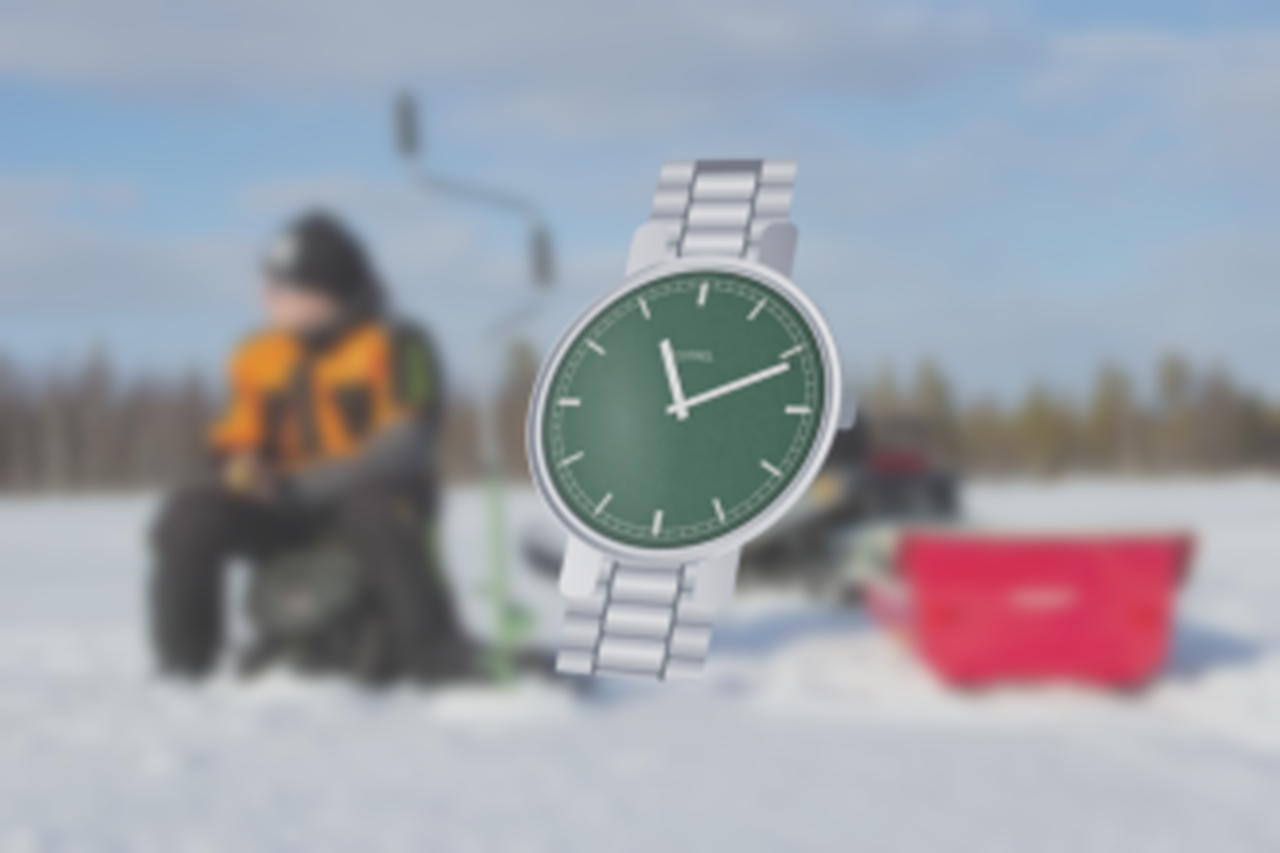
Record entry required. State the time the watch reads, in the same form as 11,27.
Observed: 11,11
